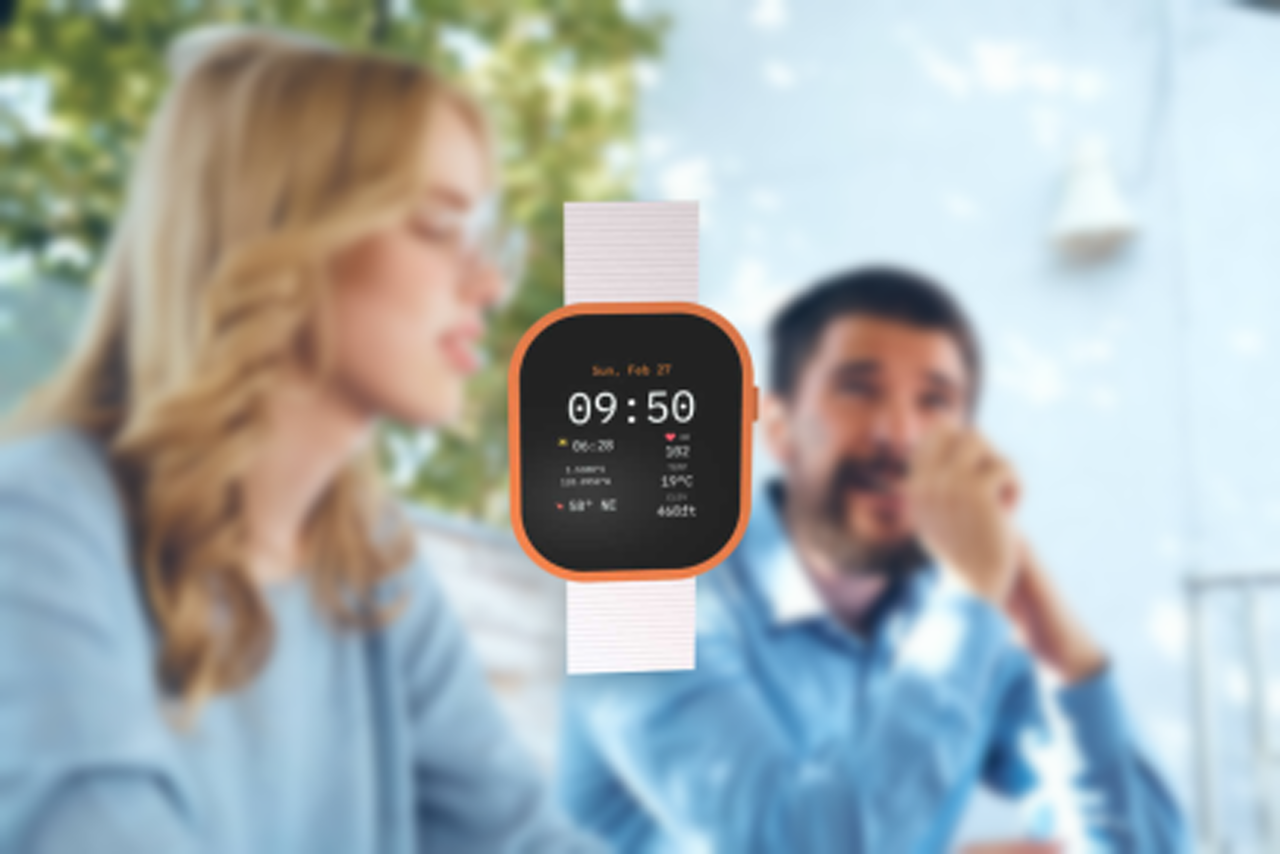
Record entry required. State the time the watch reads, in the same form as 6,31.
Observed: 9,50
